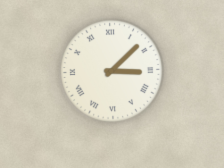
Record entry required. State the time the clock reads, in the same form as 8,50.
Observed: 3,08
